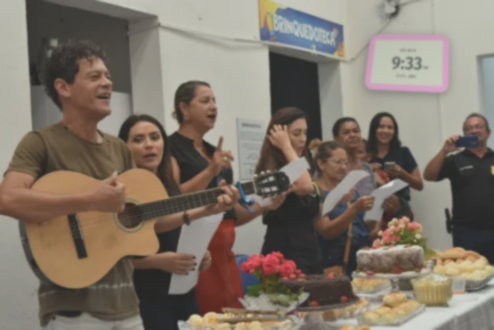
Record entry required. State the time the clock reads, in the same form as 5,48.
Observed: 9,33
